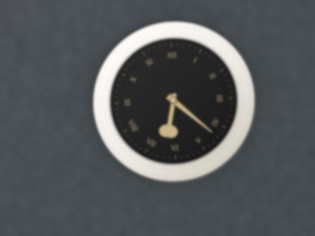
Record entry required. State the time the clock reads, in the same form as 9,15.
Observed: 6,22
